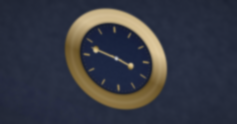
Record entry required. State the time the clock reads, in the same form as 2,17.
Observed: 3,48
